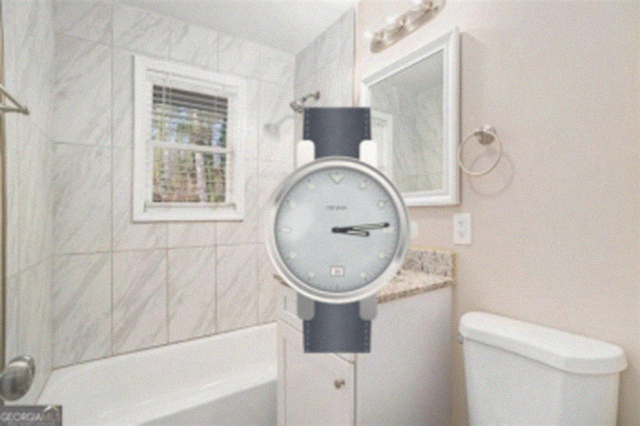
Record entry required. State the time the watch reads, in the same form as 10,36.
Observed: 3,14
